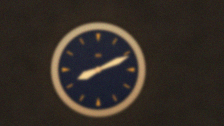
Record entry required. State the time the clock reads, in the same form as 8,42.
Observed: 8,11
